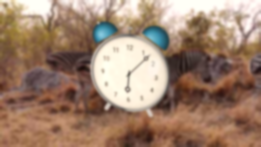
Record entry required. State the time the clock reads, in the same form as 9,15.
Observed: 6,07
